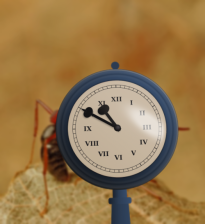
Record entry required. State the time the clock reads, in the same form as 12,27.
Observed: 10,50
